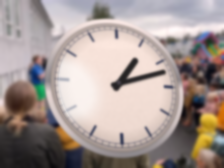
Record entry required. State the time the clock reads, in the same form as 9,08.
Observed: 1,12
